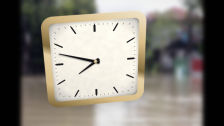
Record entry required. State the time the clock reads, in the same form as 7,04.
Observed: 7,48
